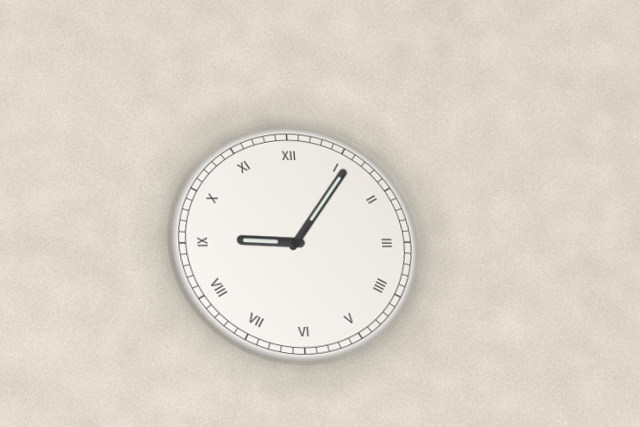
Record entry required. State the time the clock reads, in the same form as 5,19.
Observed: 9,06
